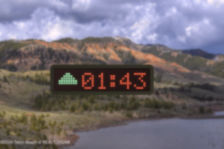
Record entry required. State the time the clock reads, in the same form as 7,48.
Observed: 1,43
